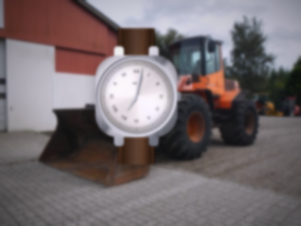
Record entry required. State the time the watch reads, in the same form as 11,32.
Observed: 7,02
